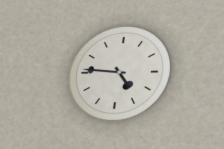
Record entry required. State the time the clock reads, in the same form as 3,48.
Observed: 4,46
